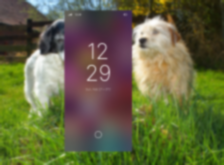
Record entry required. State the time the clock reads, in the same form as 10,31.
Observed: 12,29
